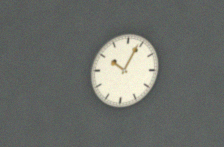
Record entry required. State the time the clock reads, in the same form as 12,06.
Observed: 10,04
